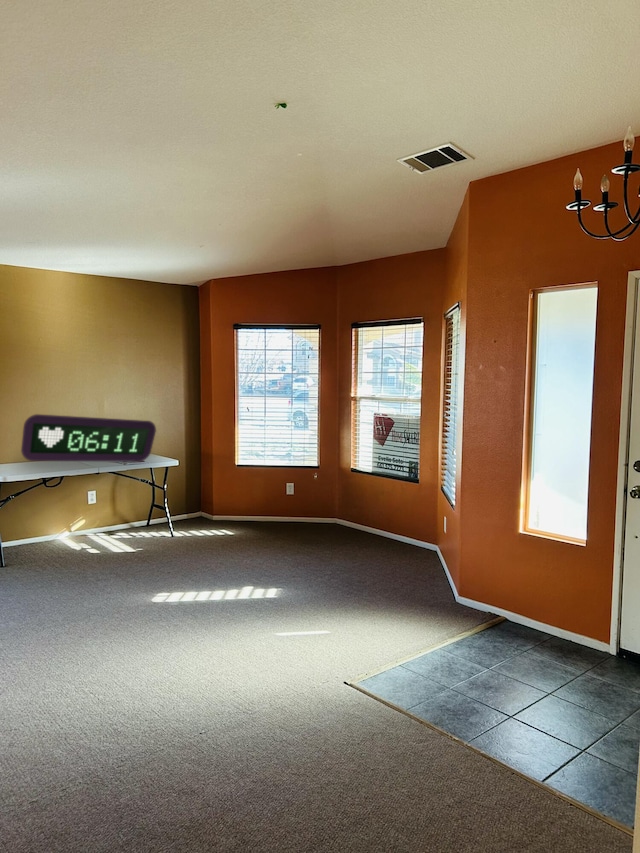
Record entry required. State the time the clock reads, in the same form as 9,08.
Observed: 6,11
